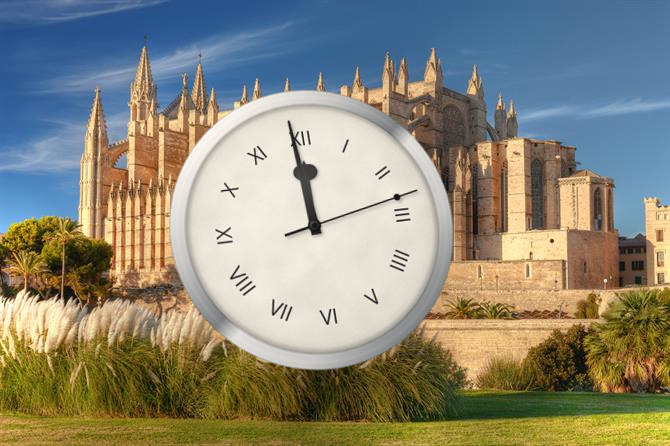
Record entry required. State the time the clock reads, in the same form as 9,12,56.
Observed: 11,59,13
